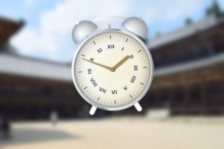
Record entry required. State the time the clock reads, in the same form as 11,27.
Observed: 1,49
